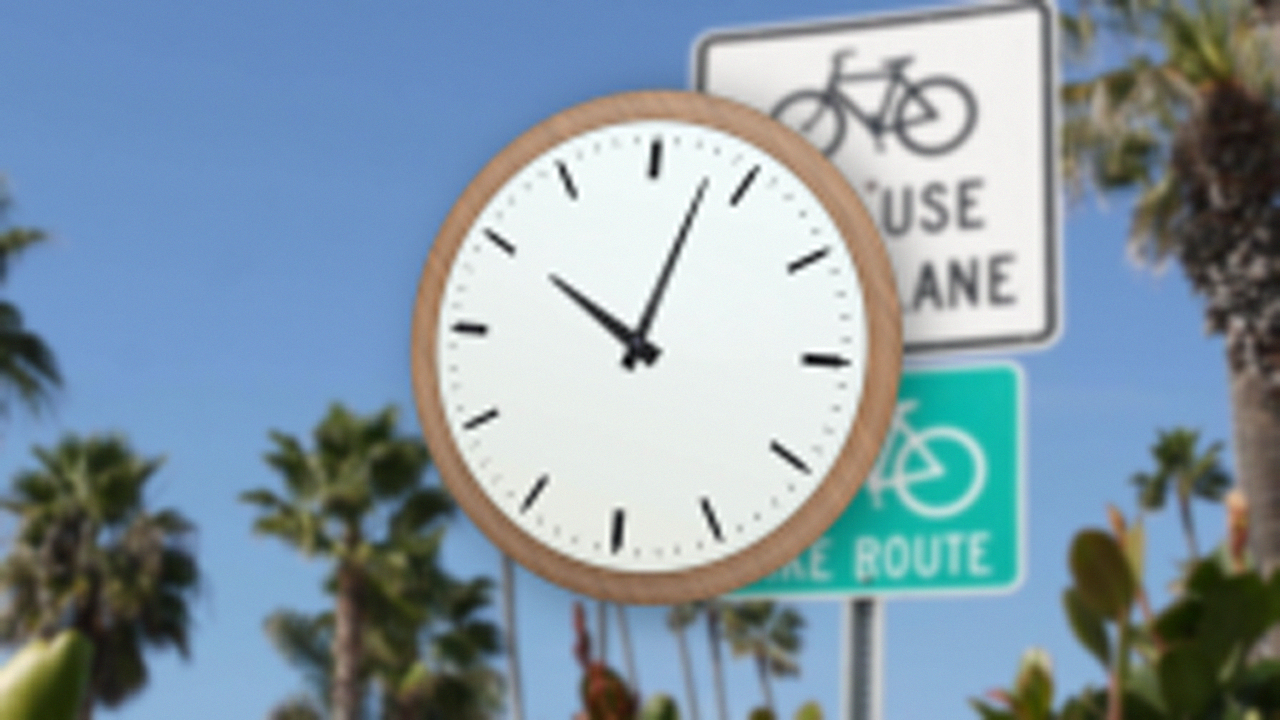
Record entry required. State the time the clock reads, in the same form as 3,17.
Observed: 10,03
